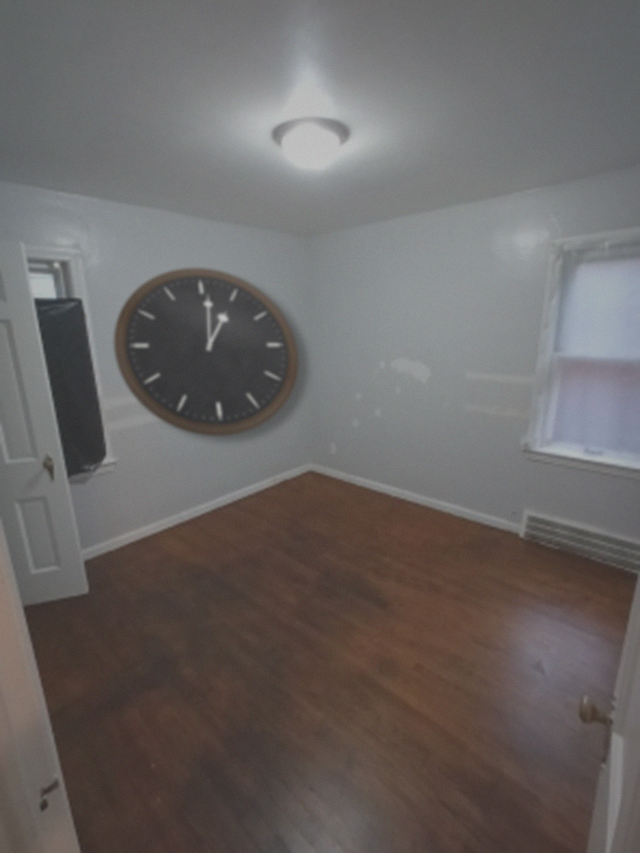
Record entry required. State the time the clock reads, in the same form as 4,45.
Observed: 1,01
